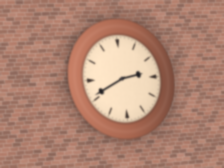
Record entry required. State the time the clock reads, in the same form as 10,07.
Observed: 2,41
